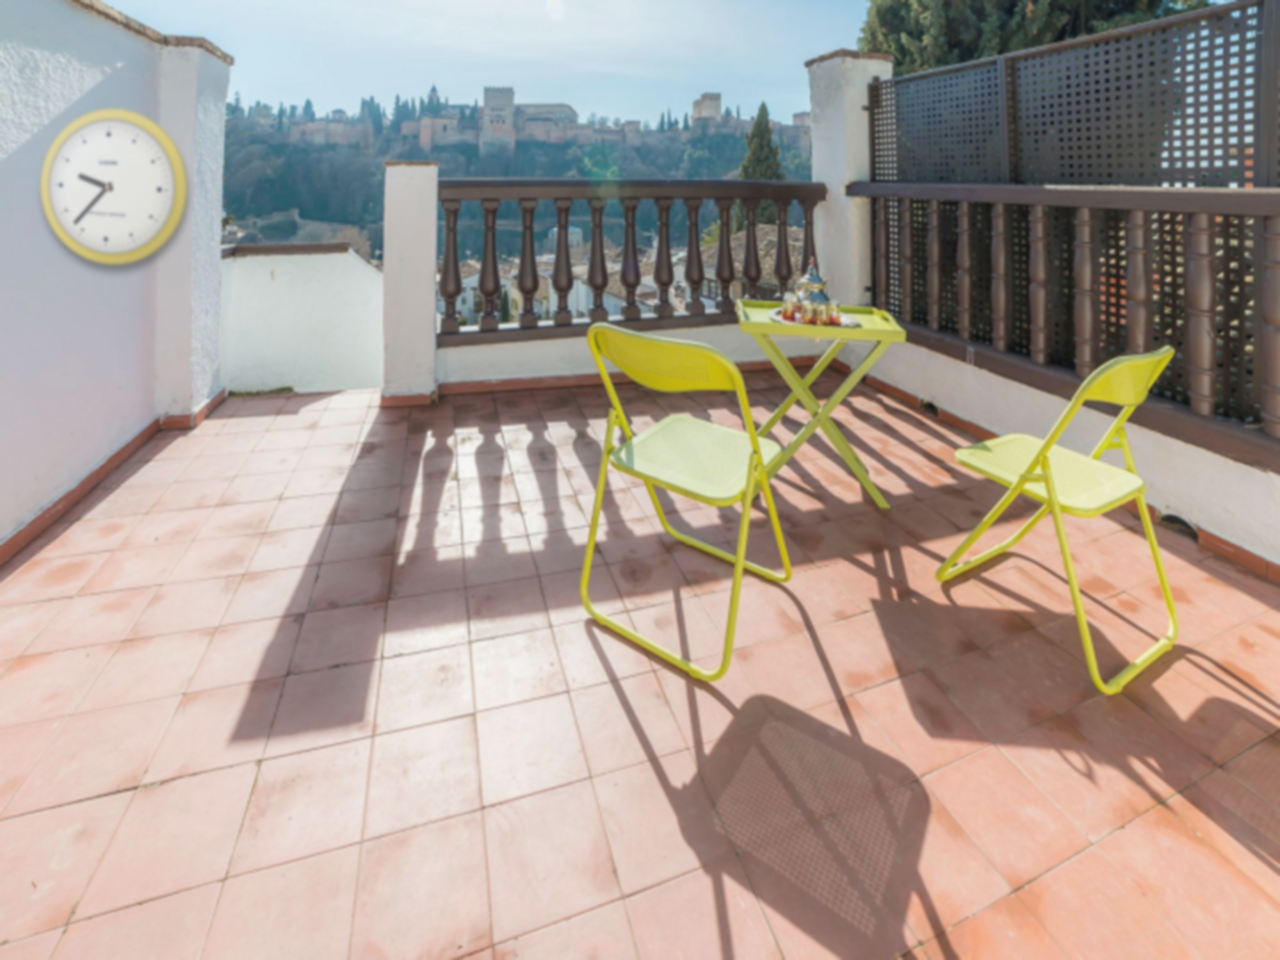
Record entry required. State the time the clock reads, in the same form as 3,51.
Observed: 9,37
